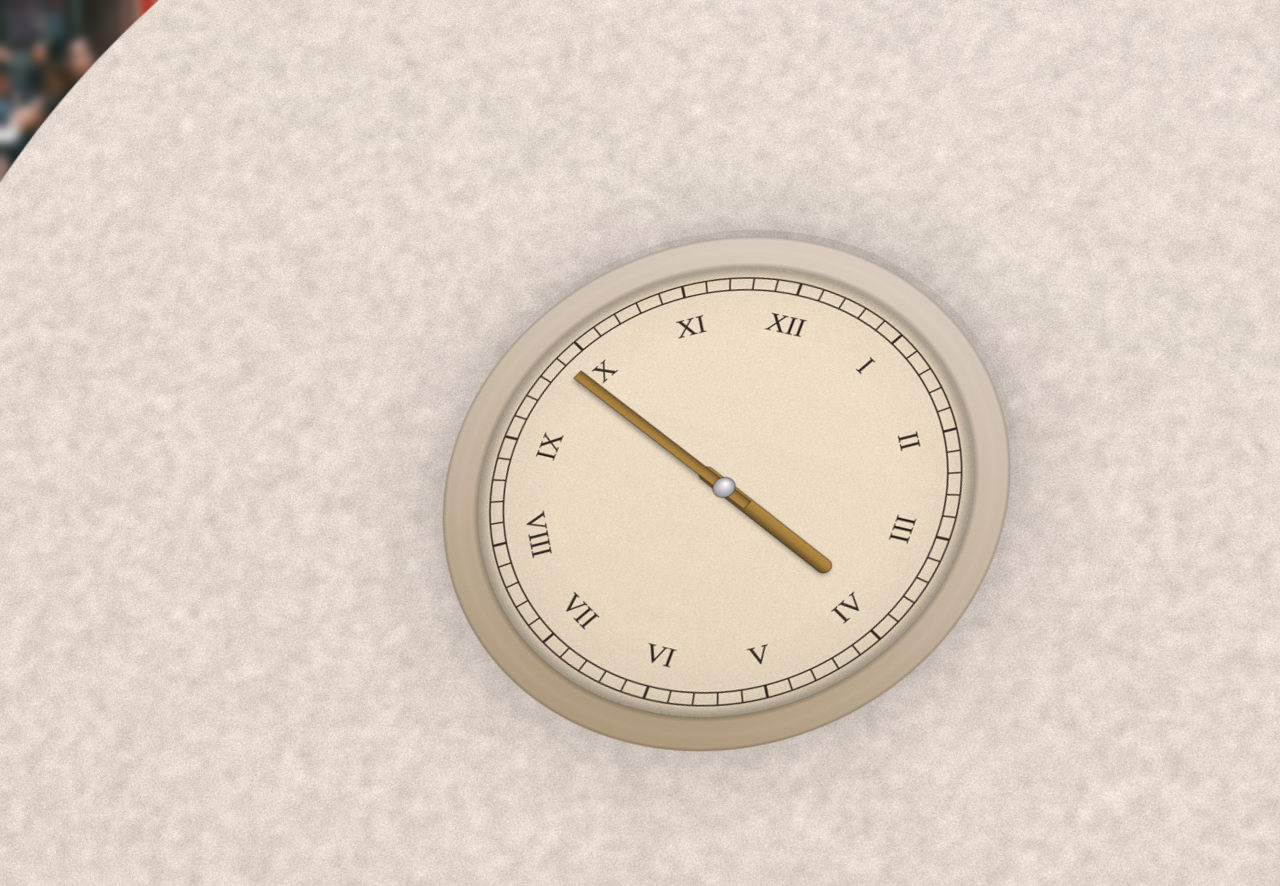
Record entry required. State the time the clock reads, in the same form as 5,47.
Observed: 3,49
